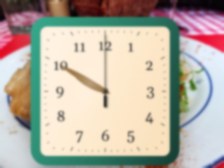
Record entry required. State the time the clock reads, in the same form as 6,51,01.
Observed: 9,50,00
